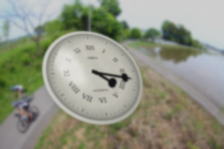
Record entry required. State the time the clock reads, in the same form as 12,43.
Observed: 4,17
